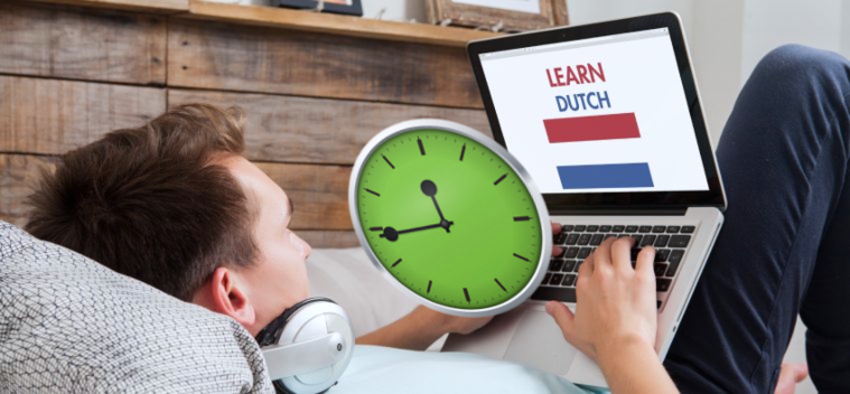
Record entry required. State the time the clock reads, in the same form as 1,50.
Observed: 11,44
